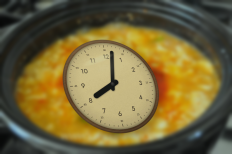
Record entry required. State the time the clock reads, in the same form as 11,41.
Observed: 8,02
